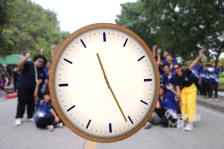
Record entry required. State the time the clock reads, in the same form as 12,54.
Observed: 11,26
